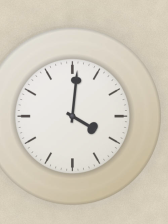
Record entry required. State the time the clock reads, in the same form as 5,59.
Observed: 4,01
